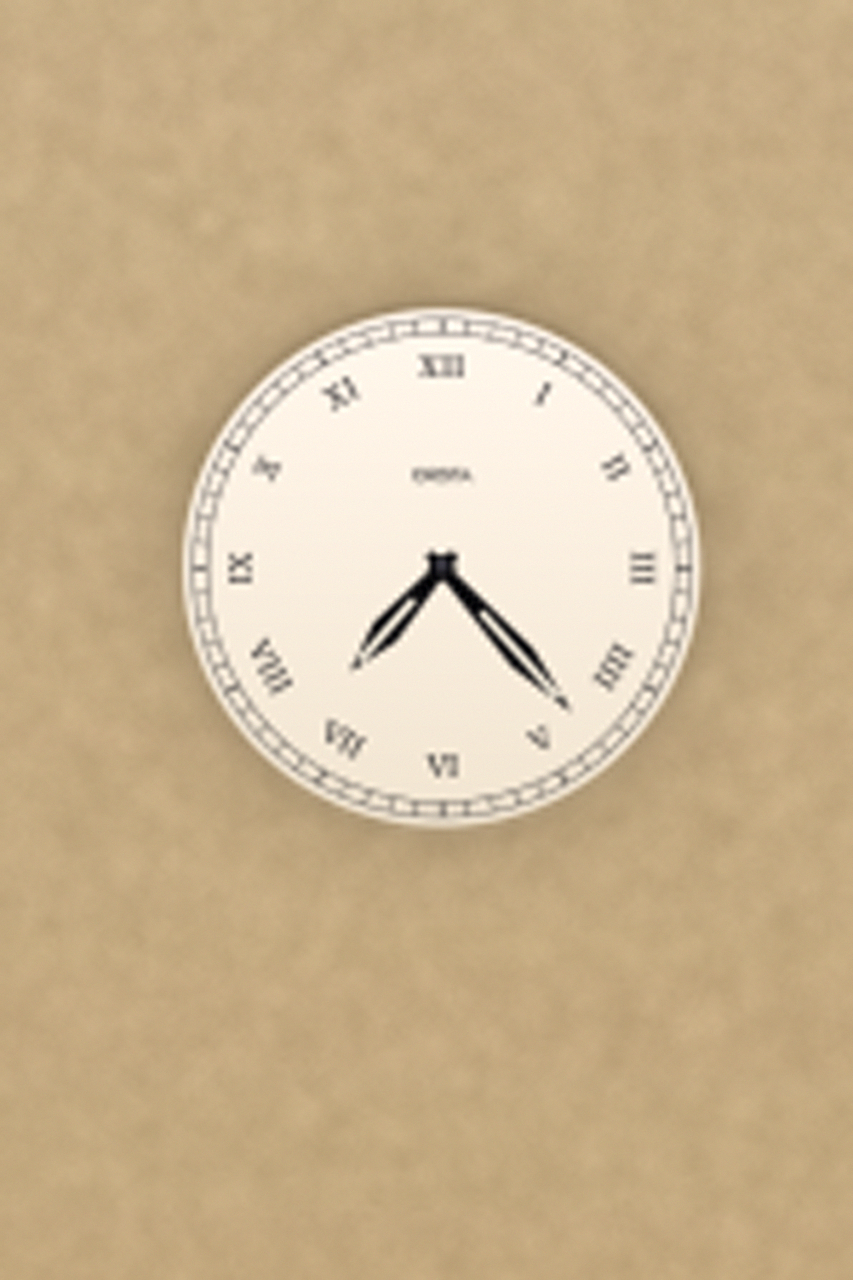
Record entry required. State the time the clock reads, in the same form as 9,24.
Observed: 7,23
